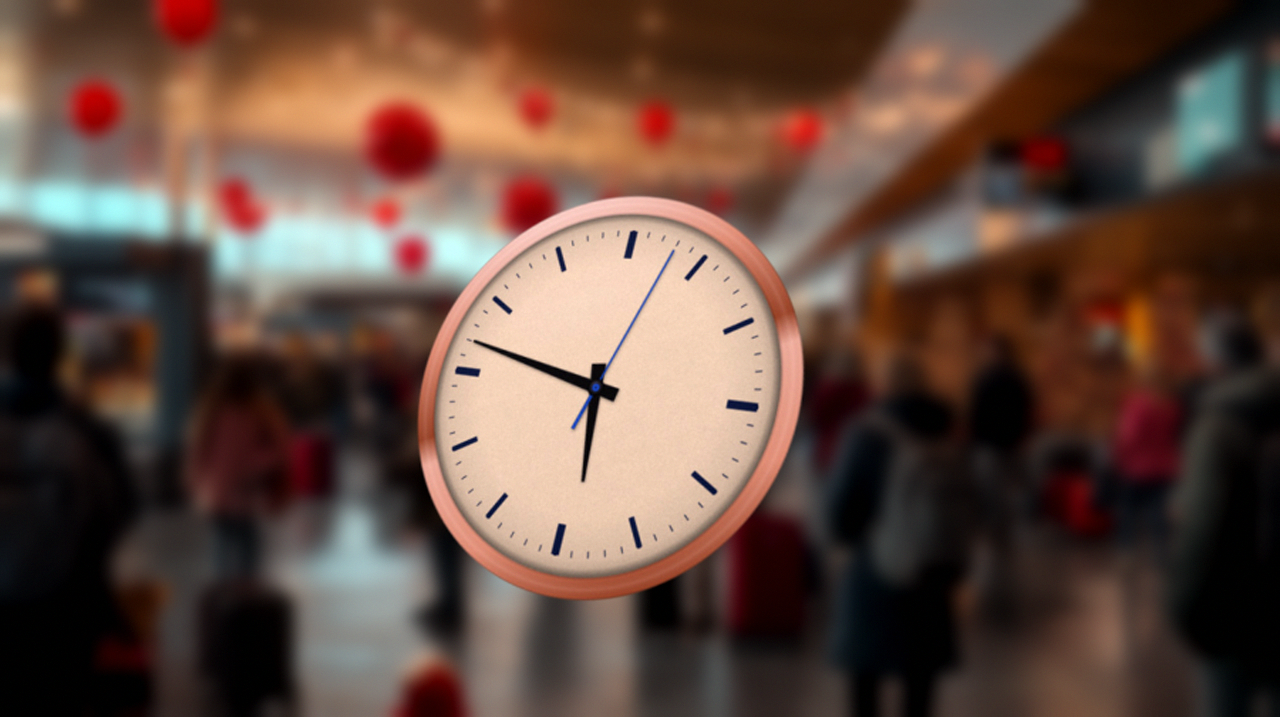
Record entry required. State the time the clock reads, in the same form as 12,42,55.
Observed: 5,47,03
